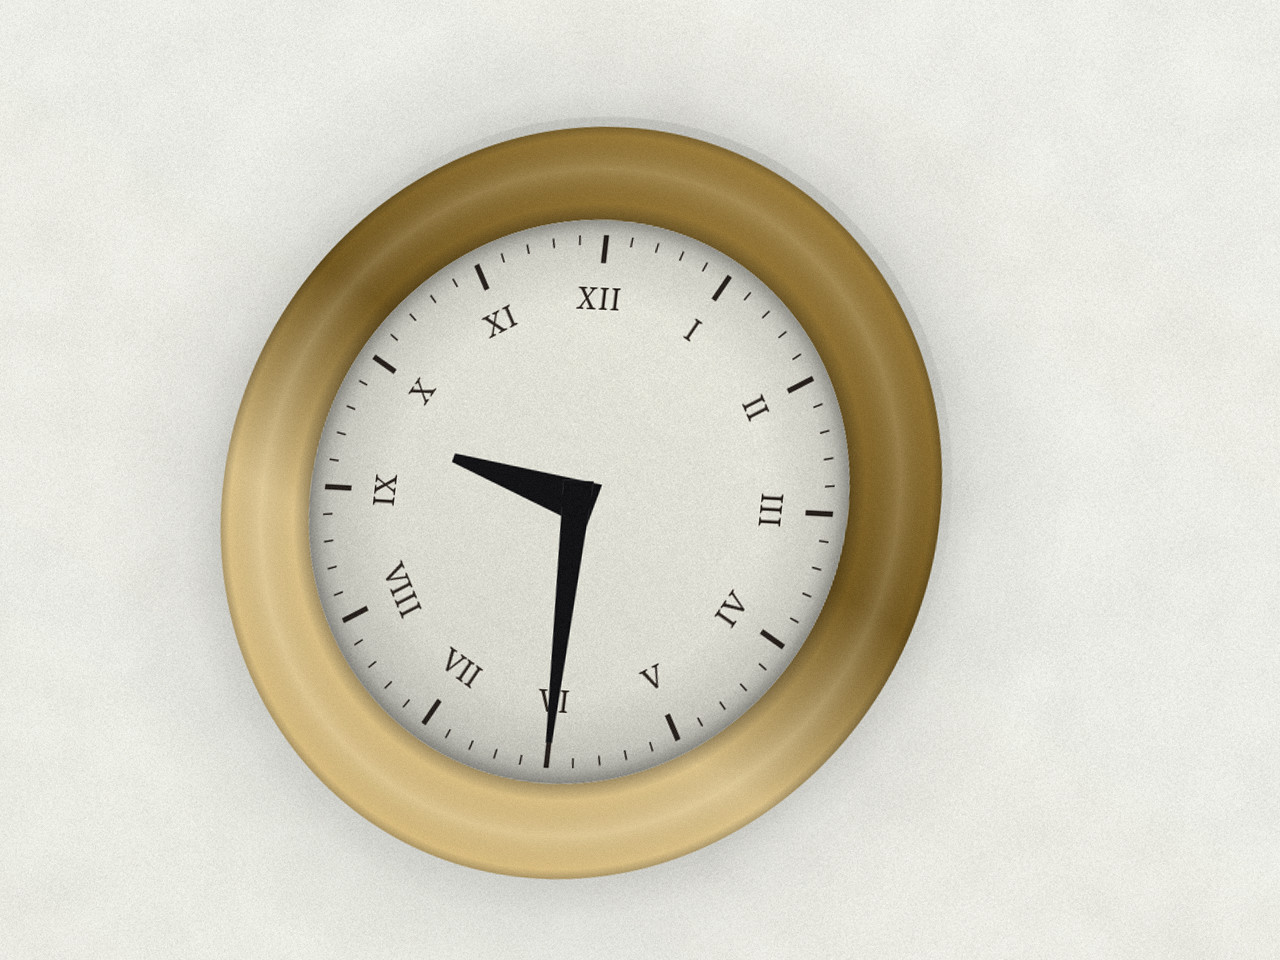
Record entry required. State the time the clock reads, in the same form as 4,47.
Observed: 9,30
